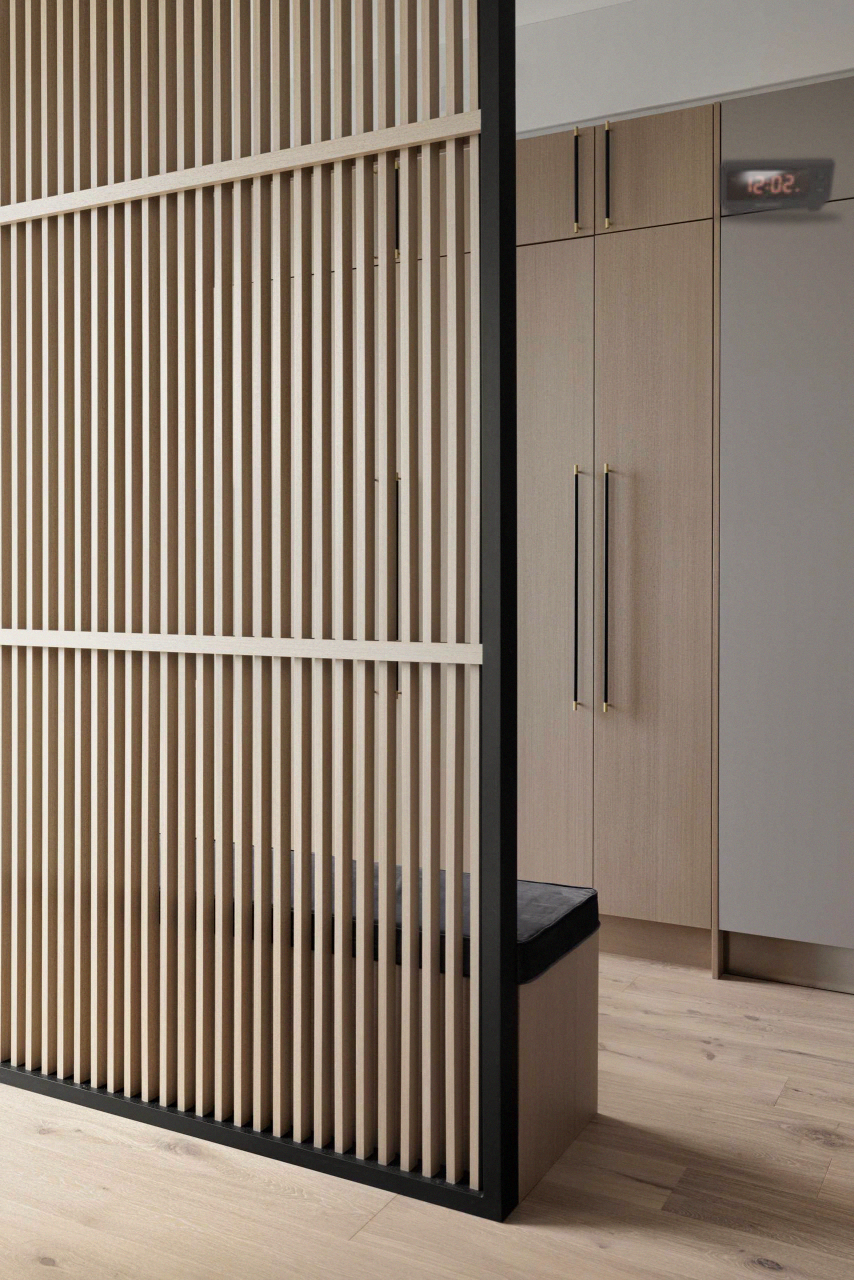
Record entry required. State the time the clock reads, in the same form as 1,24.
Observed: 12,02
